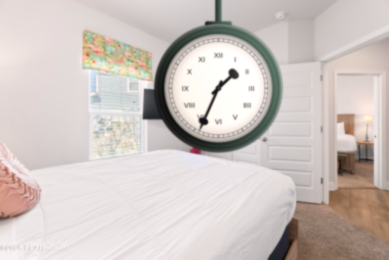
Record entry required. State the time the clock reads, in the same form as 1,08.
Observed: 1,34
